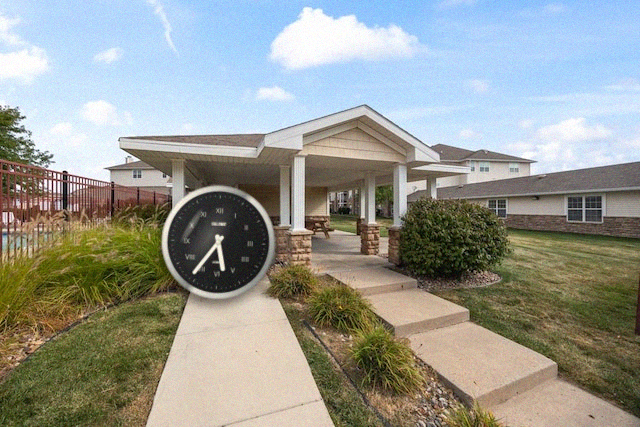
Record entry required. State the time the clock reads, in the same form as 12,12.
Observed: 5,36
